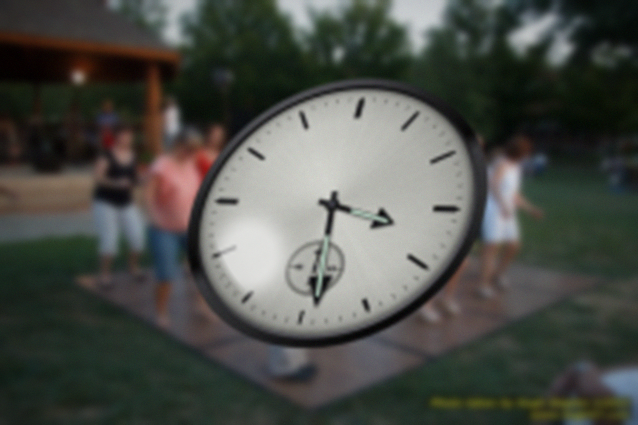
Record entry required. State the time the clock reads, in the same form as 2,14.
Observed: 3,29
